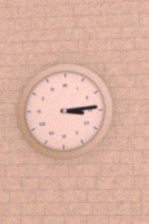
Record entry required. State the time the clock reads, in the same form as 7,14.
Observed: 3,14
